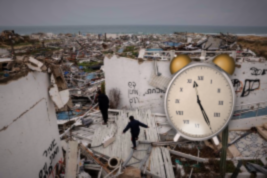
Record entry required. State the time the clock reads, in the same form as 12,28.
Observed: 11,25
